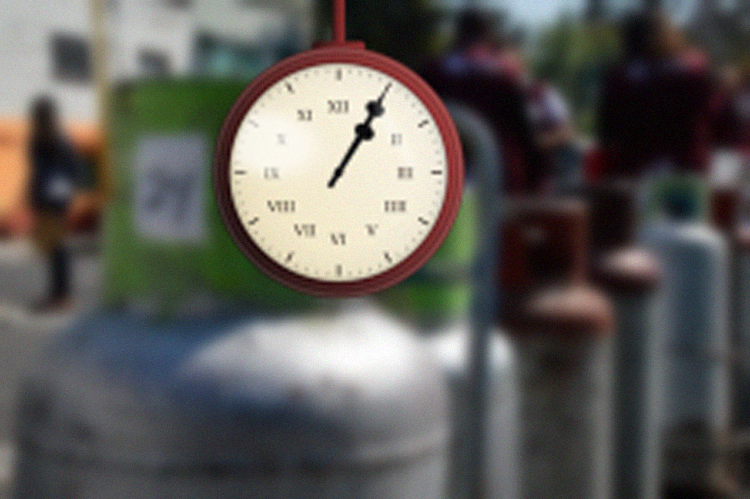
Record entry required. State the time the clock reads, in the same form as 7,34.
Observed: 1,05
